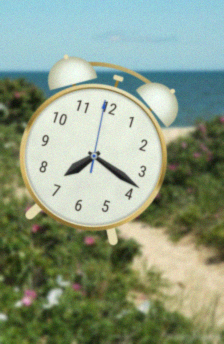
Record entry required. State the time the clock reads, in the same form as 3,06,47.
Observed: 7,17,59
